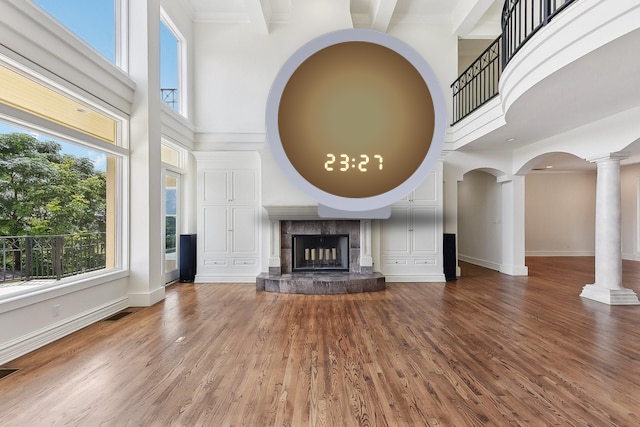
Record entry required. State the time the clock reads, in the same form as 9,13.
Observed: 23,27
